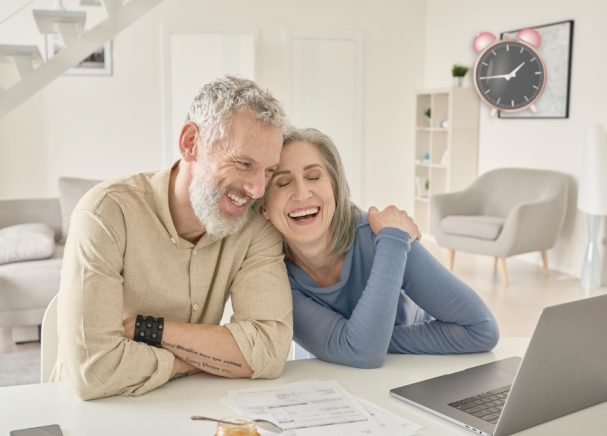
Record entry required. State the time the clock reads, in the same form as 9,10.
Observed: 1,45
